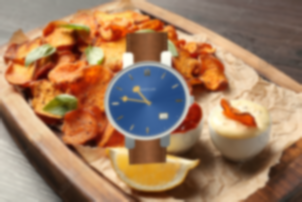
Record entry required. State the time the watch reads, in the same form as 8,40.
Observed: 10,47
